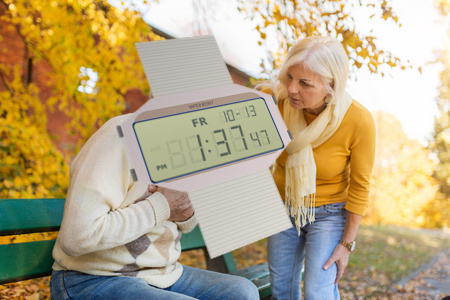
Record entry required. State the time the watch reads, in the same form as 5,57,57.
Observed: 1,37,47
